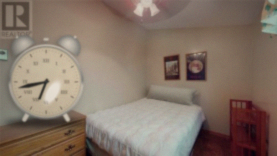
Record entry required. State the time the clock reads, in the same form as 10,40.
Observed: 6,43
